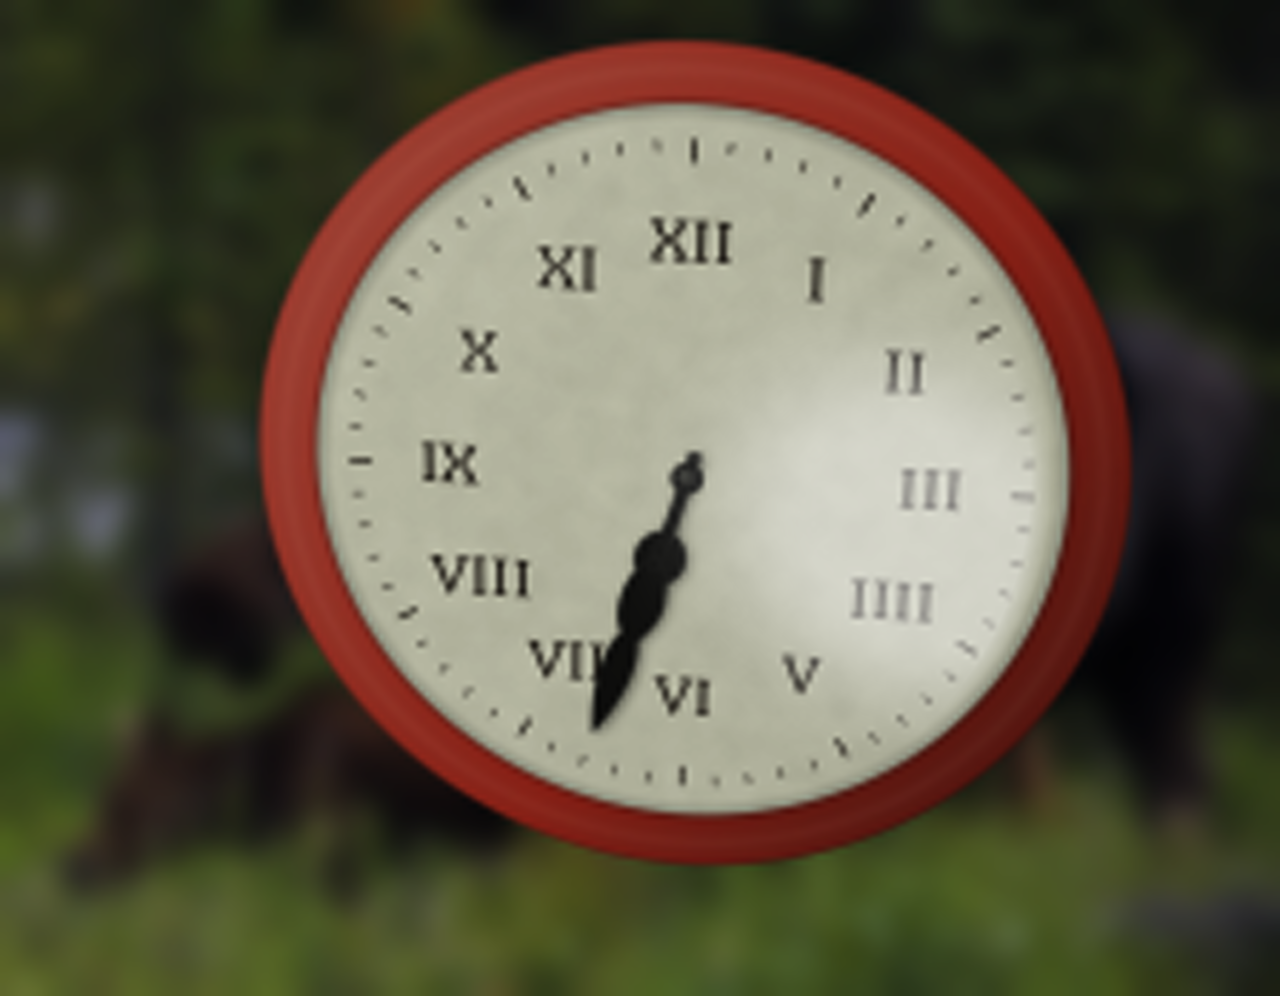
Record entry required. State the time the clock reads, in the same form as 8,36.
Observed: 6,33
